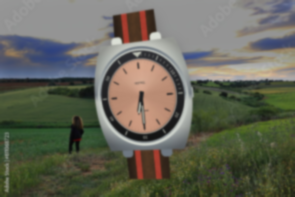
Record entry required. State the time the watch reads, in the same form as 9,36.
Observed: 6,30
